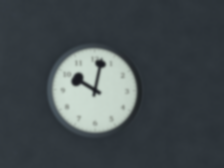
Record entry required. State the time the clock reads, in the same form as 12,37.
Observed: 10,02
